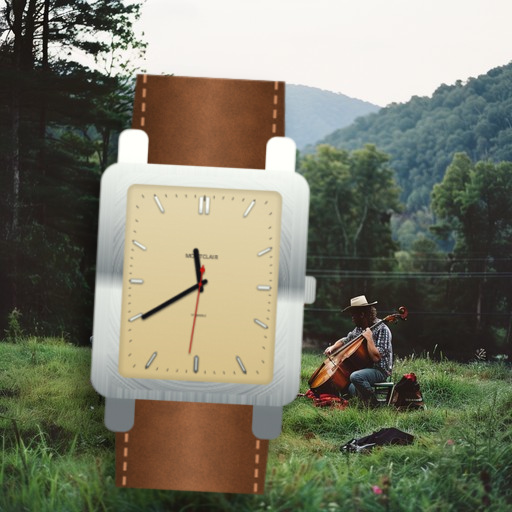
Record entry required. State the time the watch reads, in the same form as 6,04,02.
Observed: 11,39,31
